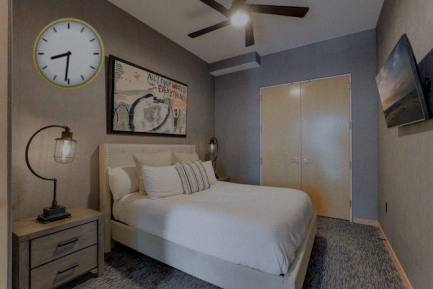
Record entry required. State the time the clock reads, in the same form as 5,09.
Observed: 8,31
